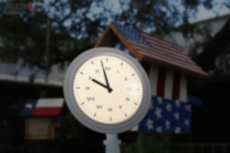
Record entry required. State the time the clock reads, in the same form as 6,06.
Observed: 9,58
